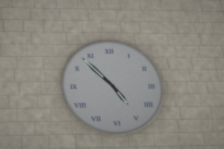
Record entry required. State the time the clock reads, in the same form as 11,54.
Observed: 4,53
